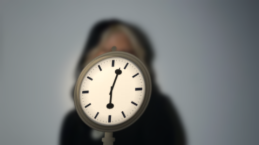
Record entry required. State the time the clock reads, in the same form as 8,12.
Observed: 6,03
